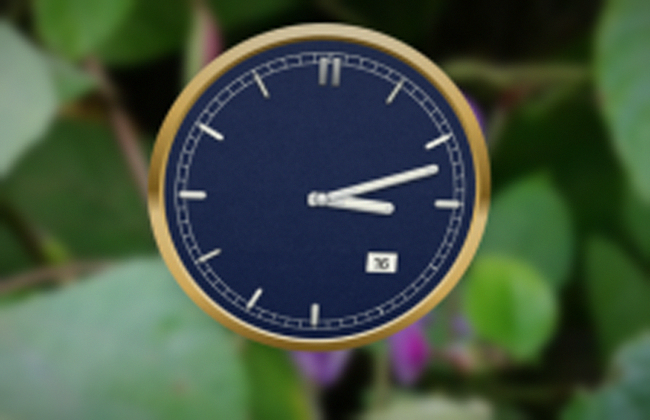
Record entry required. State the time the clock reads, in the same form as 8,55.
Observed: 3,12
